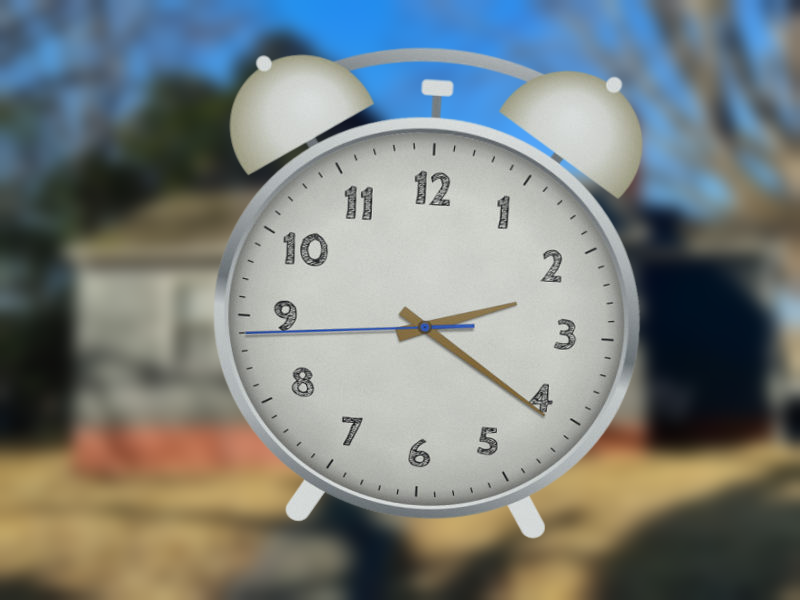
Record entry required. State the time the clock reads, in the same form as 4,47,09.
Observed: 2,20,44
